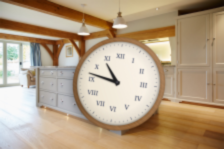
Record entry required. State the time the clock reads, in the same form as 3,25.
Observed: 10,47
